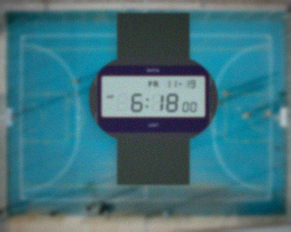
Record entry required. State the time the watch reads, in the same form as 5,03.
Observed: 6,18
